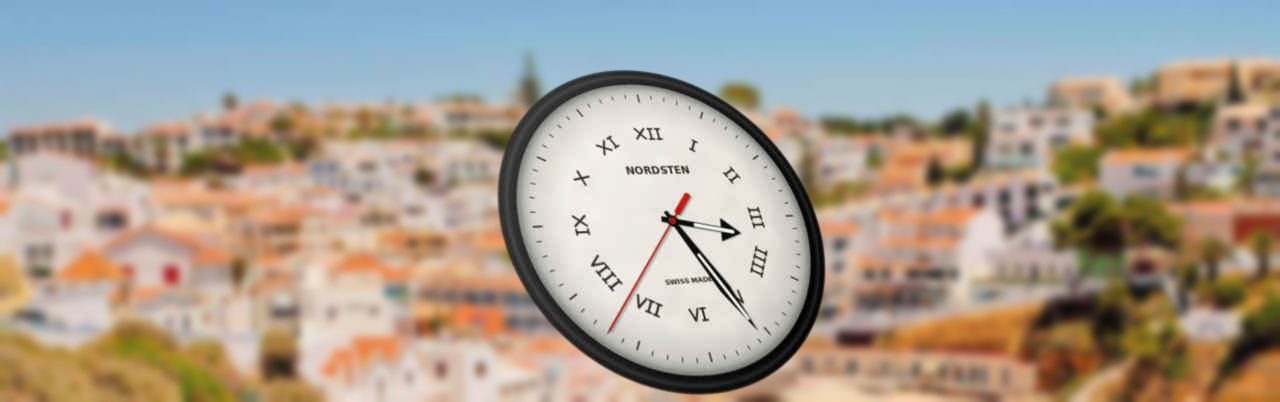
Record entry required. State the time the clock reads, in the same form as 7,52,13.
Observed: 3,25,37
